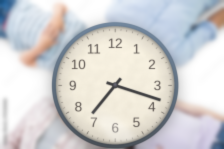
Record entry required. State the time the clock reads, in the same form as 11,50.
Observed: 7,18
